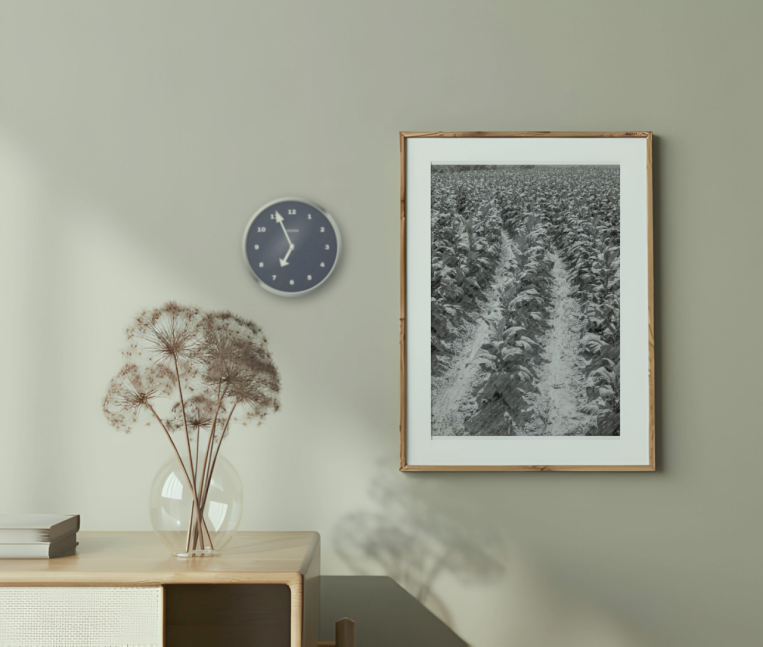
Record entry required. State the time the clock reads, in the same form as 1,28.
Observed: 6,56
